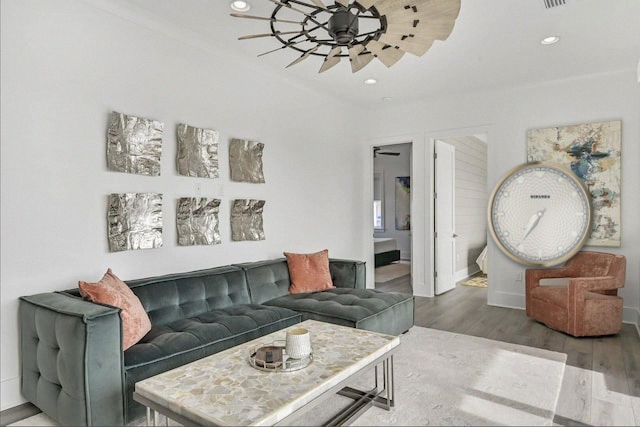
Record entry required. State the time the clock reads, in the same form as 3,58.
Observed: 7,36
